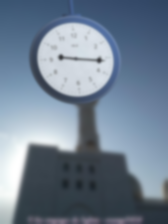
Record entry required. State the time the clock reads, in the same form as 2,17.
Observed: 9,16
